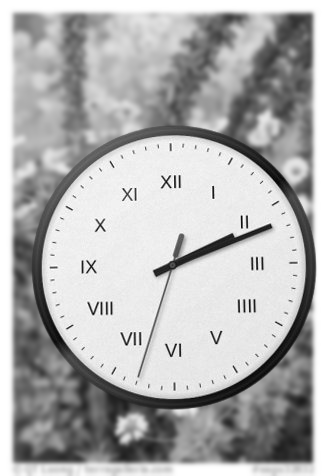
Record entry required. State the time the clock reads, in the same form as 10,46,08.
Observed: 2,11,33
